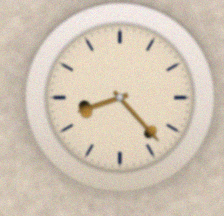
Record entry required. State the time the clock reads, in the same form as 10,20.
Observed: 8,23
